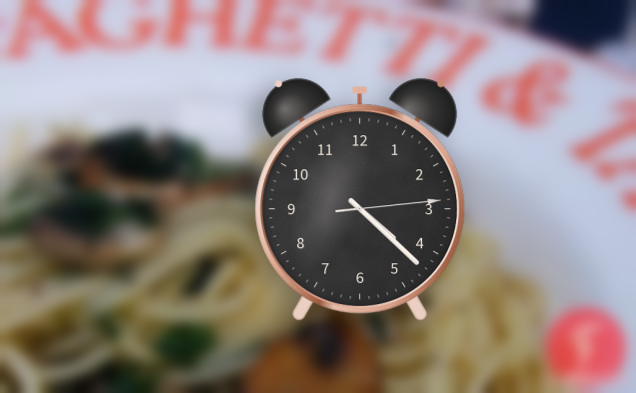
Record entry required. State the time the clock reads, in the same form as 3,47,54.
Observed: 4,22,14
